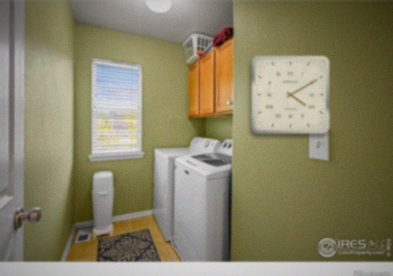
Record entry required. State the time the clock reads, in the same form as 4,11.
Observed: 4,10
